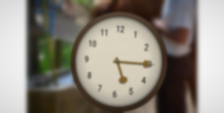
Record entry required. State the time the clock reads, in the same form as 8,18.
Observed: 5,15
